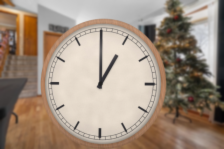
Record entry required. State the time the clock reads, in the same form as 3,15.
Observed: 1,00
